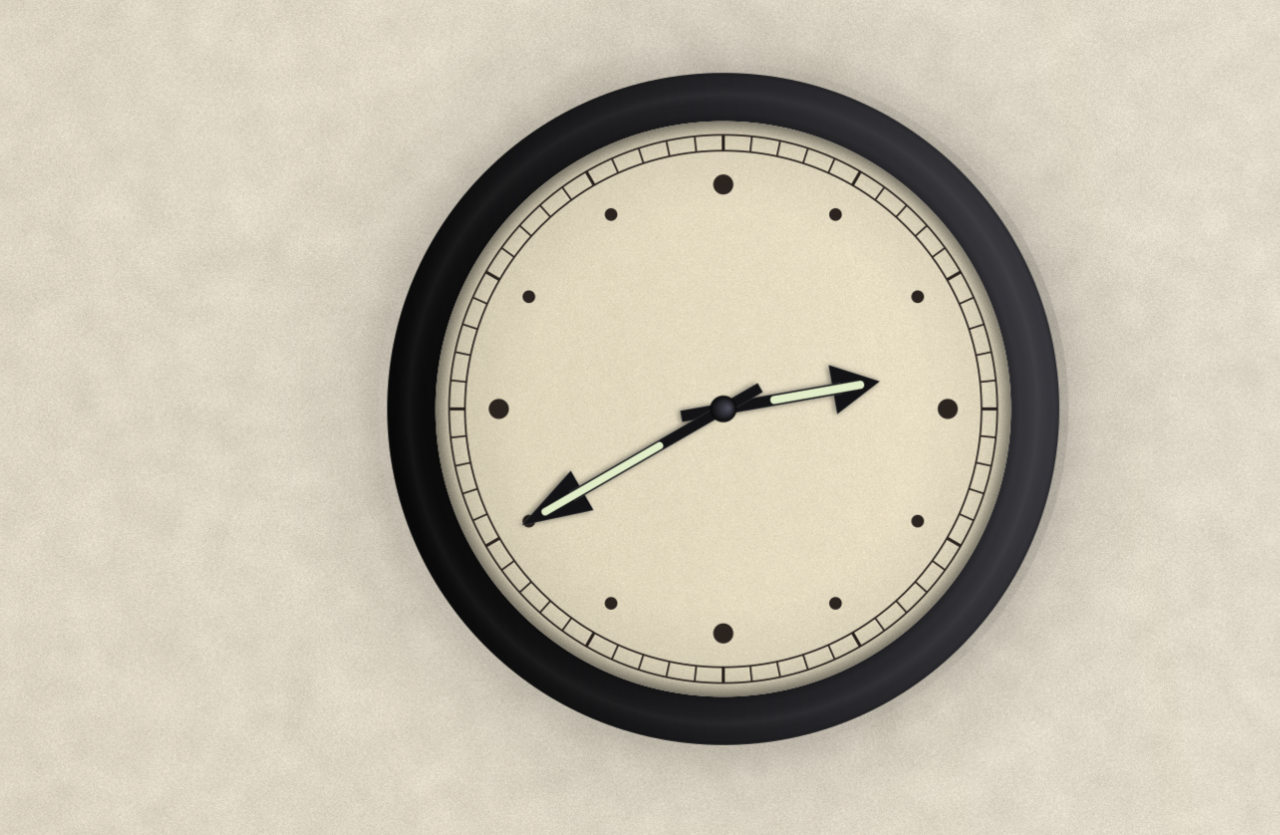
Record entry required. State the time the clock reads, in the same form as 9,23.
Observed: 2,40
